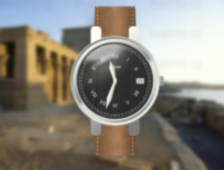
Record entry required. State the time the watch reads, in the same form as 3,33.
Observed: 11,33
